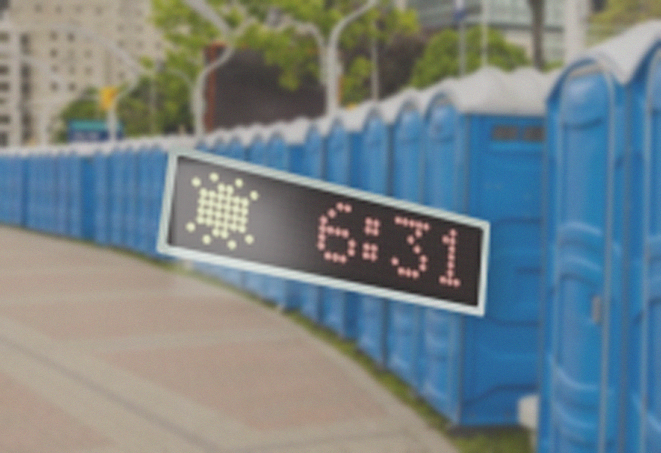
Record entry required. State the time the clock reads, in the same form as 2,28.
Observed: 6,31
